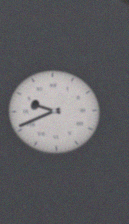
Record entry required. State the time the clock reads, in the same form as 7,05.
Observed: 9,41
